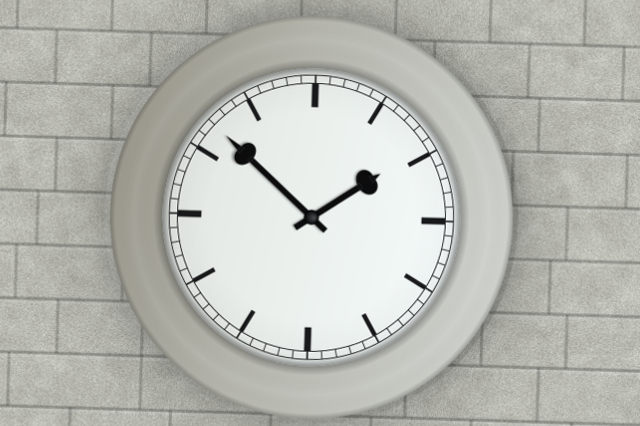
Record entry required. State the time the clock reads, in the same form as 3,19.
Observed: 1,52
